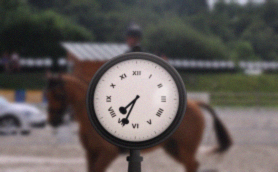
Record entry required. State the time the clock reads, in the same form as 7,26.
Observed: 7,34
